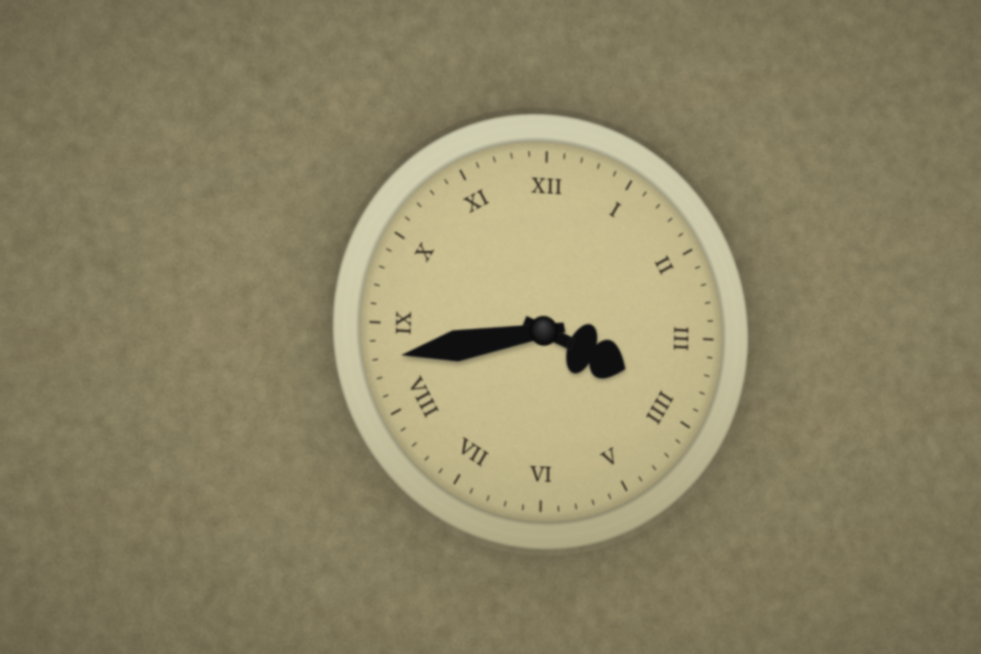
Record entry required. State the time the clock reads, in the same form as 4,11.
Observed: 3,43
